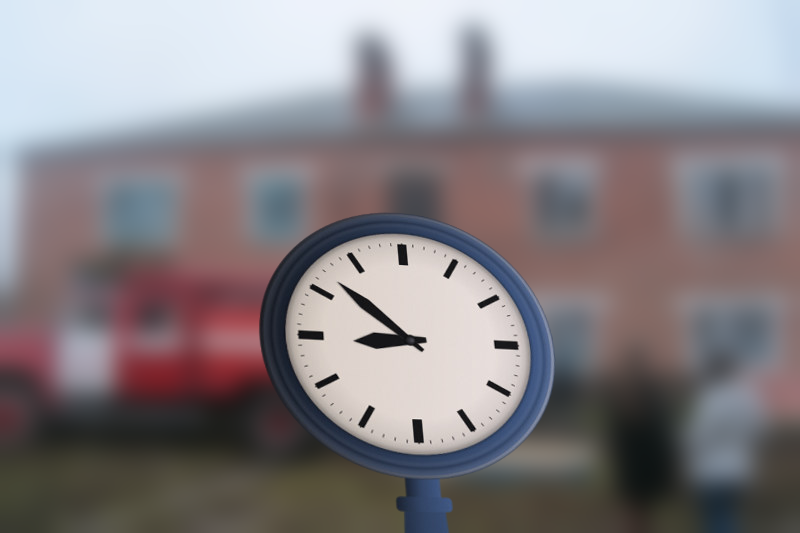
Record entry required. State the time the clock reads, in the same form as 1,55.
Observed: 8,52
